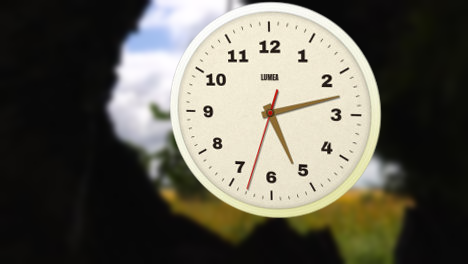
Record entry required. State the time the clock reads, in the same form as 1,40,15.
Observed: 5,12,33
